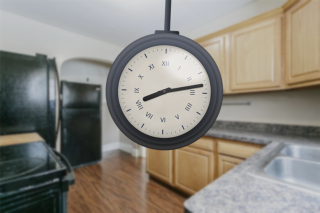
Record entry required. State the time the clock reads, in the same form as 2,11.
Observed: 8,13
